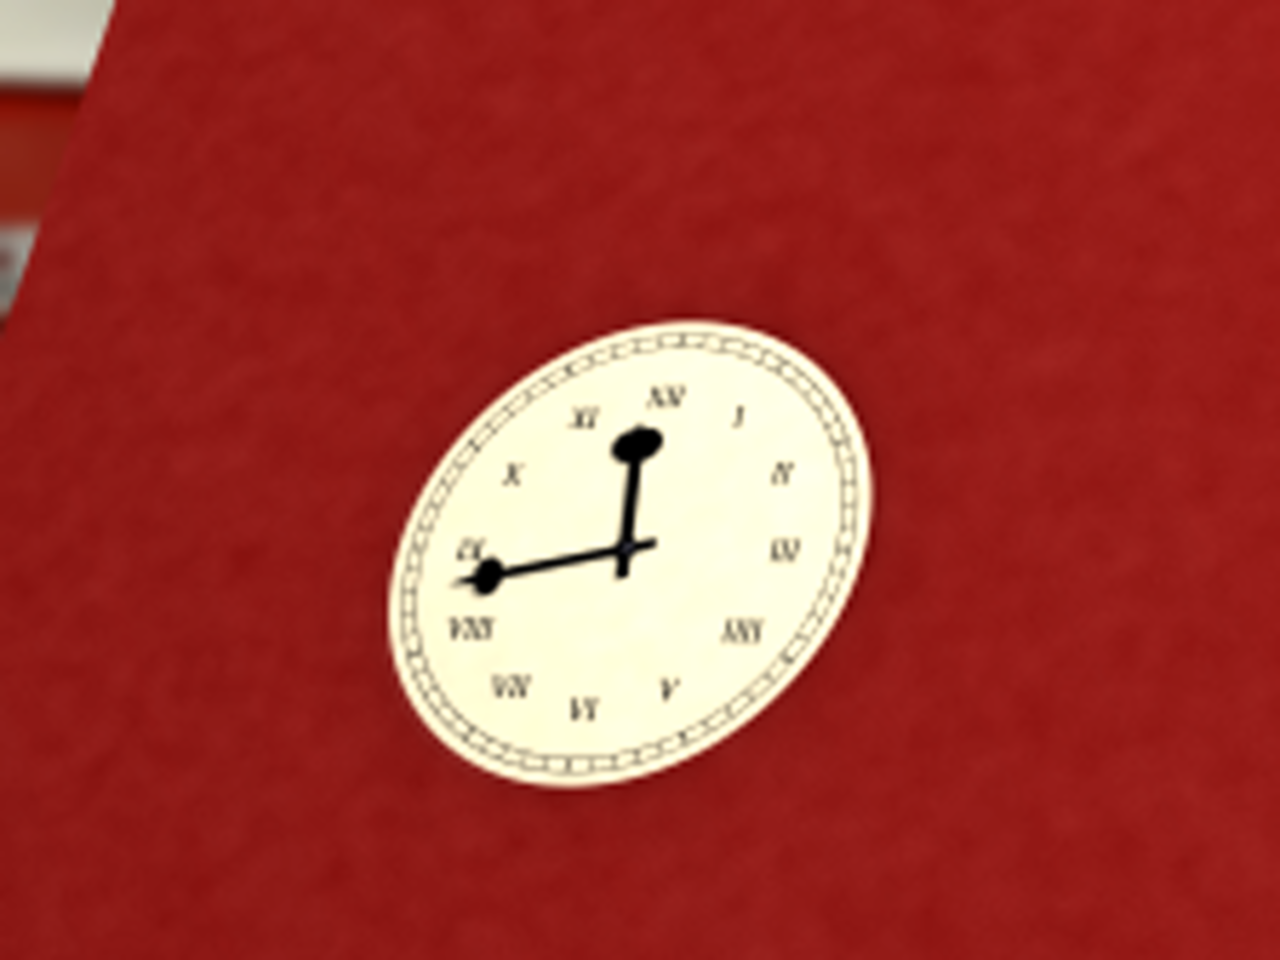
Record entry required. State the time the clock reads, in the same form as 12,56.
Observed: 11,43
